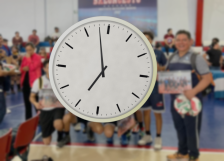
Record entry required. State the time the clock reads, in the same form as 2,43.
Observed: 6,58
